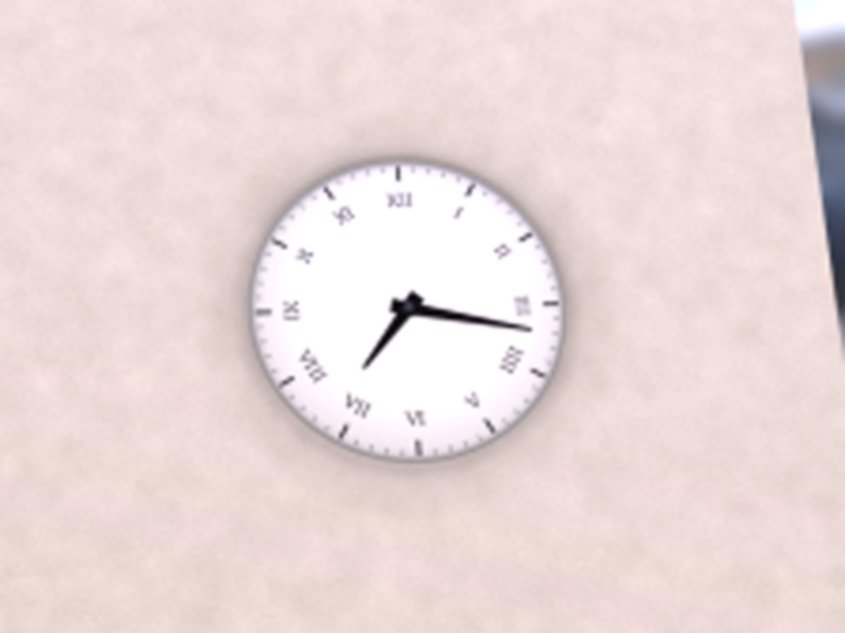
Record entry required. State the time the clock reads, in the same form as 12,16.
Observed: 7,17
